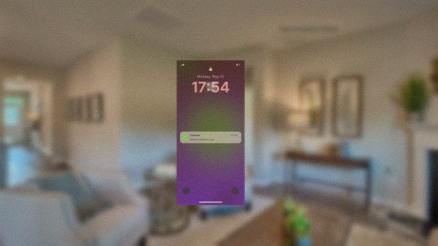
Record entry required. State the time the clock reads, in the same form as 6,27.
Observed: 17,54
